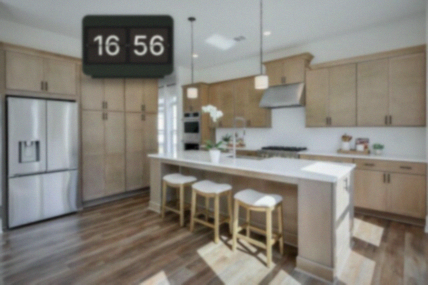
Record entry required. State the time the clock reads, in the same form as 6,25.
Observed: 16,56
